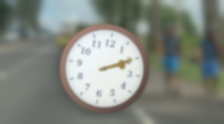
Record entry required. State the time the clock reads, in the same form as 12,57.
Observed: 2,10
